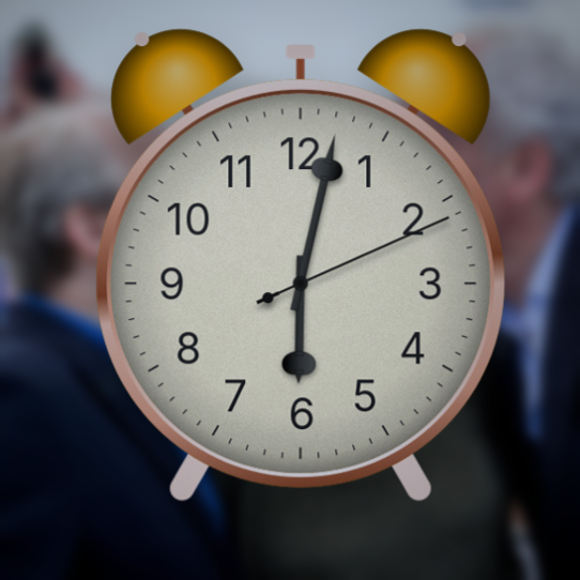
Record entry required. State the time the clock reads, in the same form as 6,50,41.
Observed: 6,02,11
